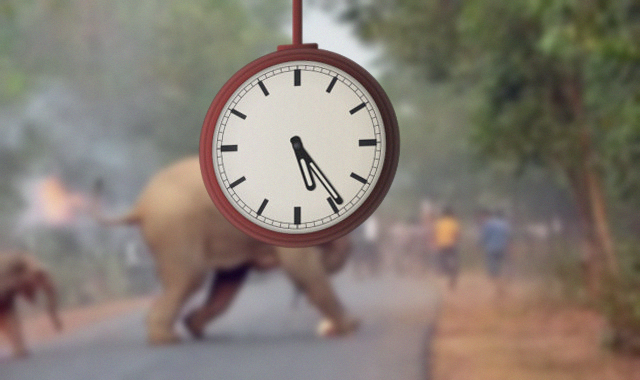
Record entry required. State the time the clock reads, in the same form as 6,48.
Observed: 5,24
